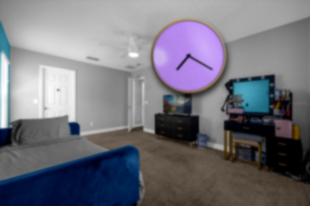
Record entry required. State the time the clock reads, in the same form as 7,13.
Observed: 7,20
